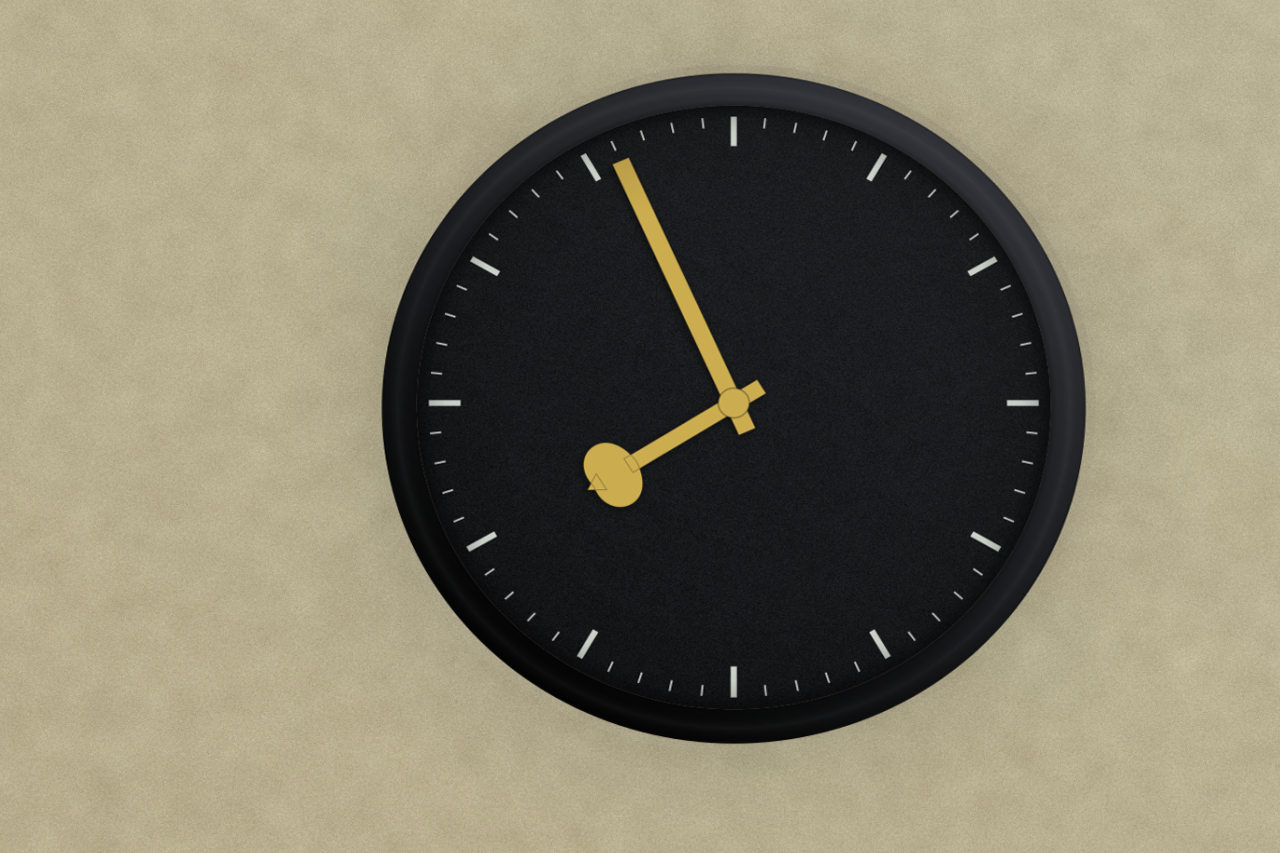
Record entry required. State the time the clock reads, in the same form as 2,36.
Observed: 7,56
